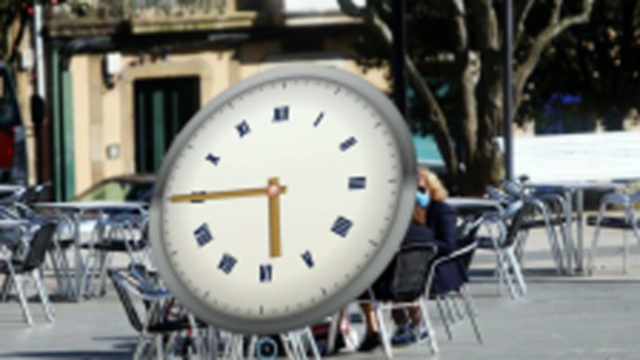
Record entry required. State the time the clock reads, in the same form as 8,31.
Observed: 5,45
